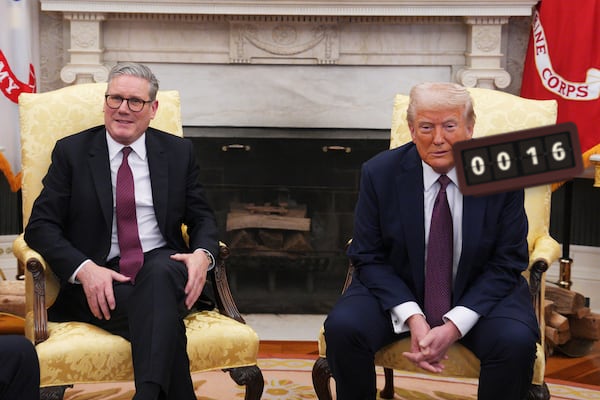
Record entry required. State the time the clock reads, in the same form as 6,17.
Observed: 0,16
